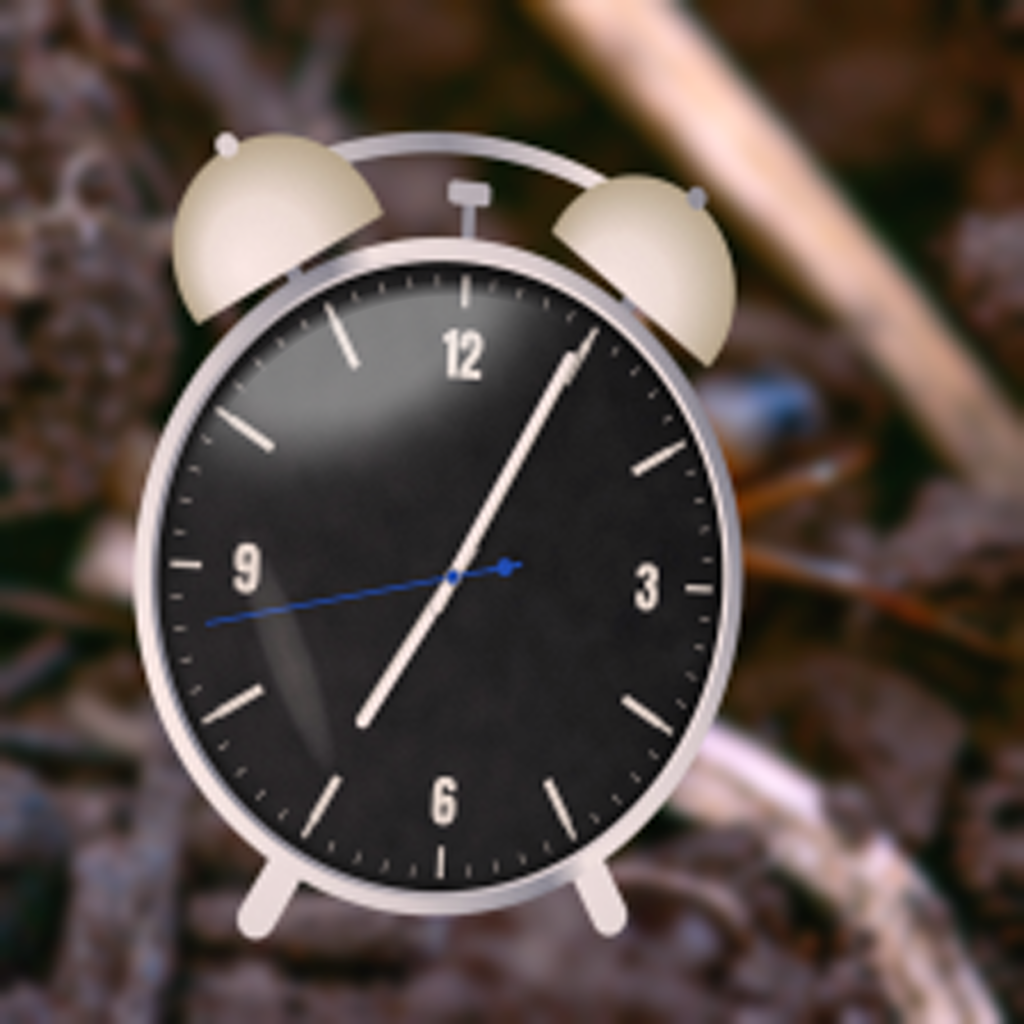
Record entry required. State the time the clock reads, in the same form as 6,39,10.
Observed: 7,04,43
